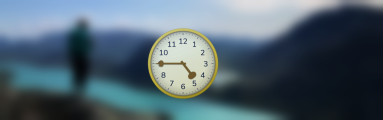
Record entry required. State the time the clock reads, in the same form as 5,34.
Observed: 4,45
